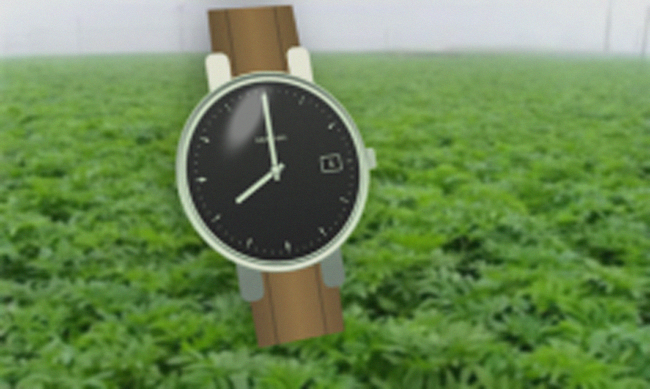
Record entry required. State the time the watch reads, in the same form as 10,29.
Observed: 8,00
